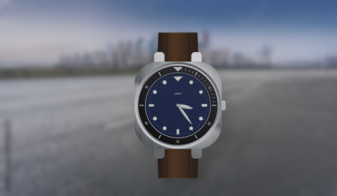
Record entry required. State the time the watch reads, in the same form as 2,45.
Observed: 3,24
